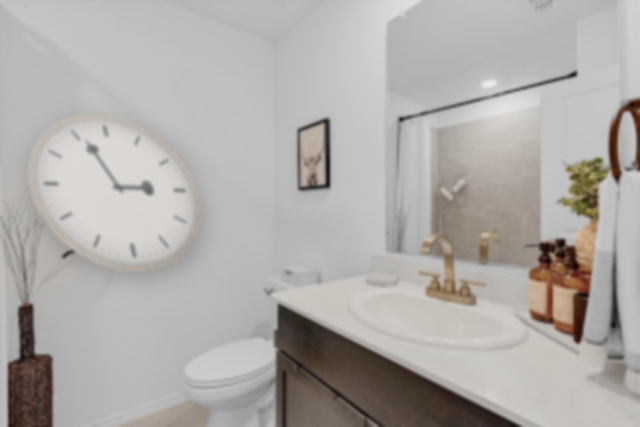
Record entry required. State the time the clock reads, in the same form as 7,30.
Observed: 2,56
